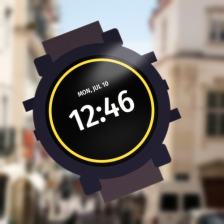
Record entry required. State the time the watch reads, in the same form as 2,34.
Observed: 12,46
